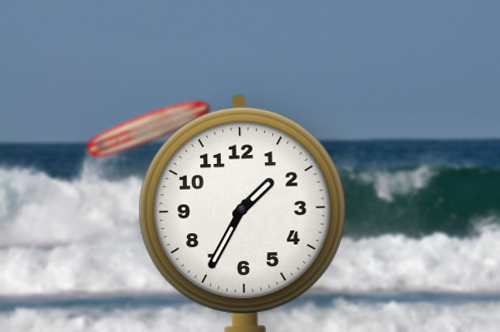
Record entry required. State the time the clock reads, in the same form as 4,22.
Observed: 1,35
